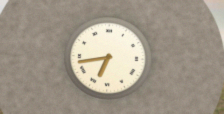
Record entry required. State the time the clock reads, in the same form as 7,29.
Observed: 6,43
